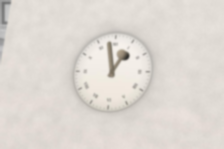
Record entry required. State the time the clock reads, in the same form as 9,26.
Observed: 12,58
